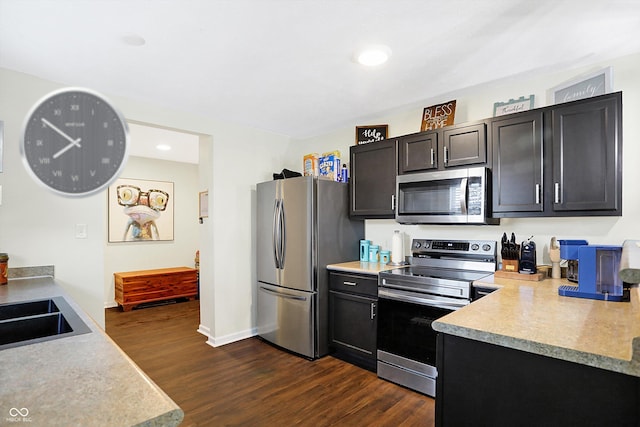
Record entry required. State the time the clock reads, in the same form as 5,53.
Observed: 7,51
